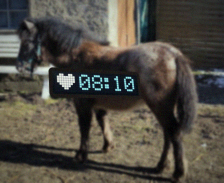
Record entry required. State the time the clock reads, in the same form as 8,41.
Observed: 8,10
